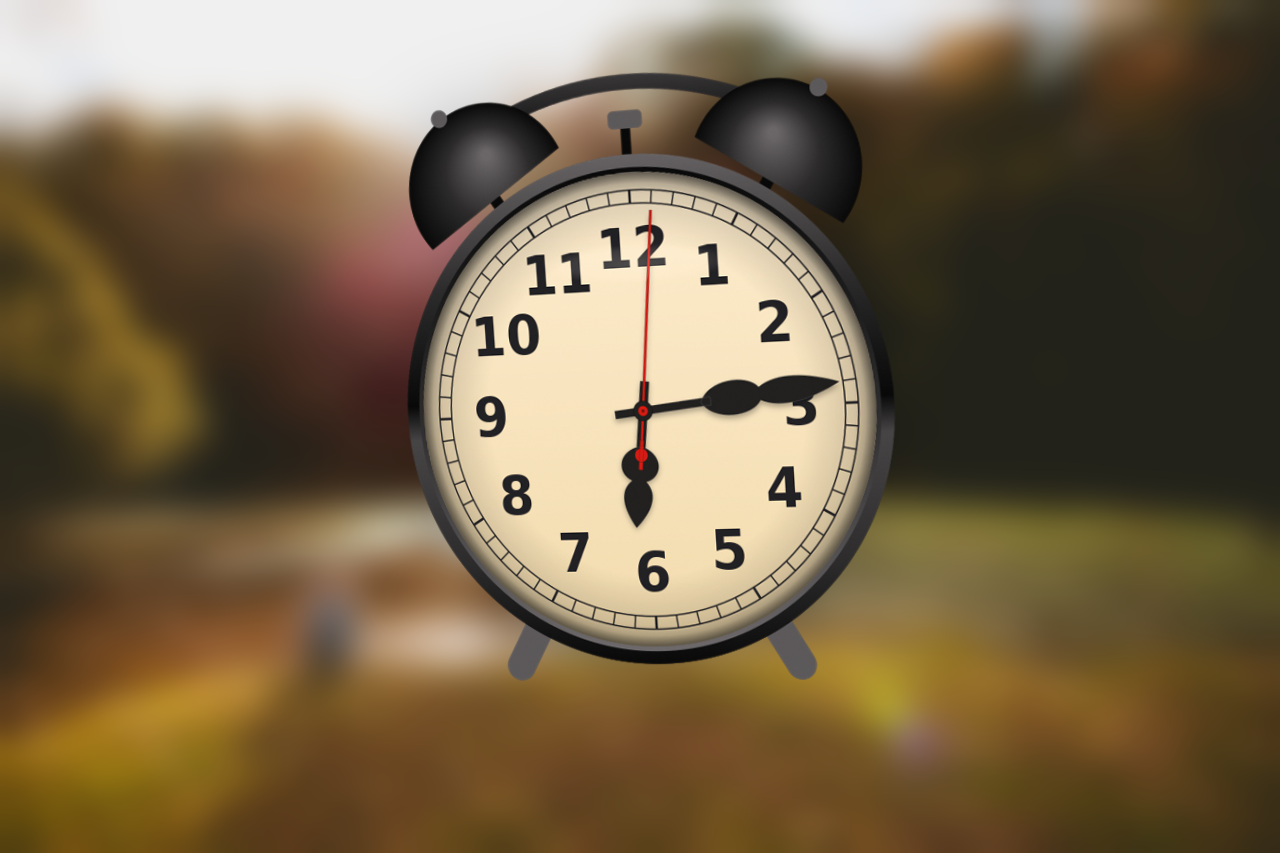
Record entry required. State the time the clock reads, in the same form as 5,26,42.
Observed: 6,14,01
